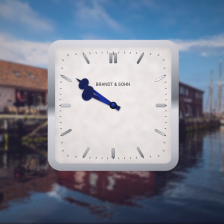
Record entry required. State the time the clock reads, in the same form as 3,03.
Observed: 9,51
